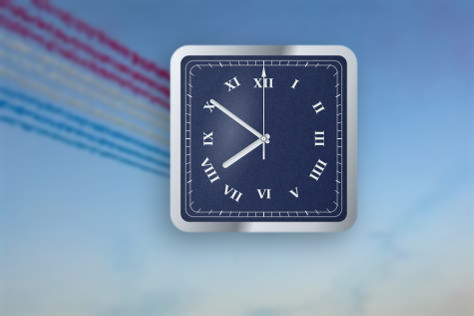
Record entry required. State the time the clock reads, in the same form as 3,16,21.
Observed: 7,51,00
